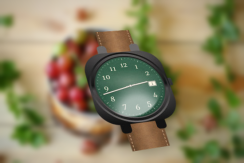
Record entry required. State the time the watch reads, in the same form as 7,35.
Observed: 2,43
